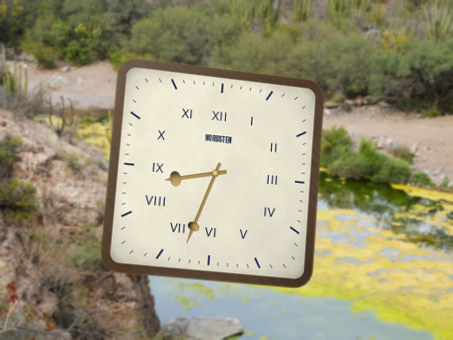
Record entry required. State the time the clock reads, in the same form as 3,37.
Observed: 8,33
